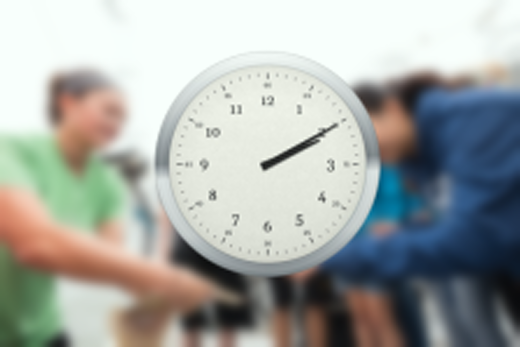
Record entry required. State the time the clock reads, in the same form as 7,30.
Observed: 2,10
